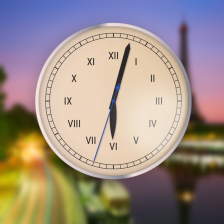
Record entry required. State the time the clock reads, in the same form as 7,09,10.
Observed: 6,02,33
